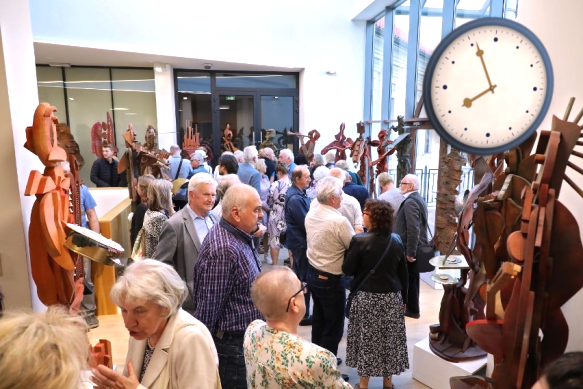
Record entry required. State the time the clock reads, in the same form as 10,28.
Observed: 7,56
